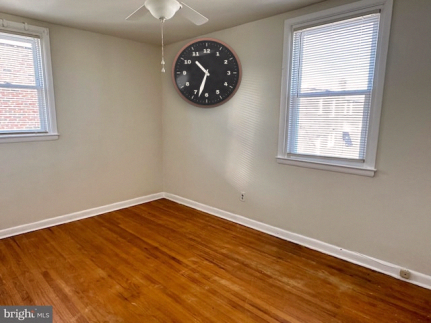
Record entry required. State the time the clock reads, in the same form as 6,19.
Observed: 10,33
